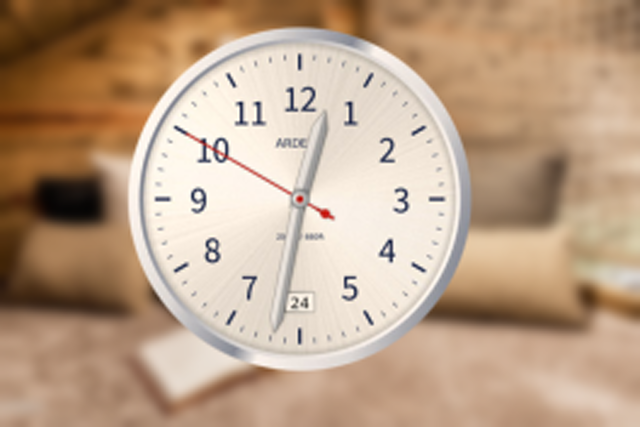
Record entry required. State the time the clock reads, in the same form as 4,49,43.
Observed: 12,31,50
